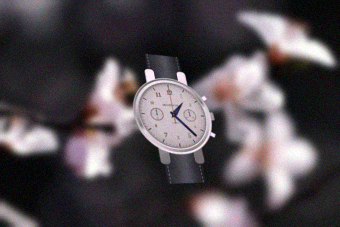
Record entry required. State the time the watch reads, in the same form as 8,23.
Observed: 1,23
